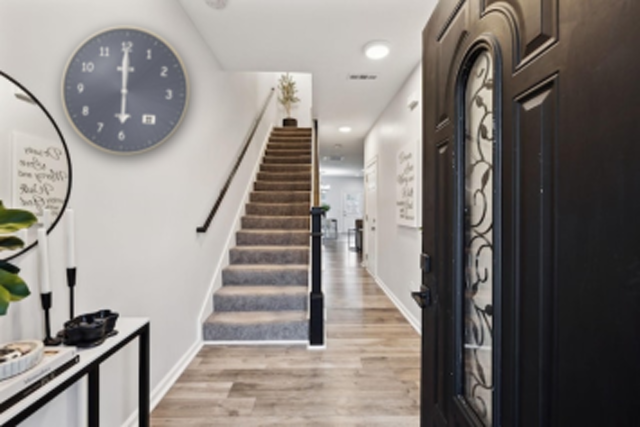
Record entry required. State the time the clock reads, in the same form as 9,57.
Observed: 6,00
